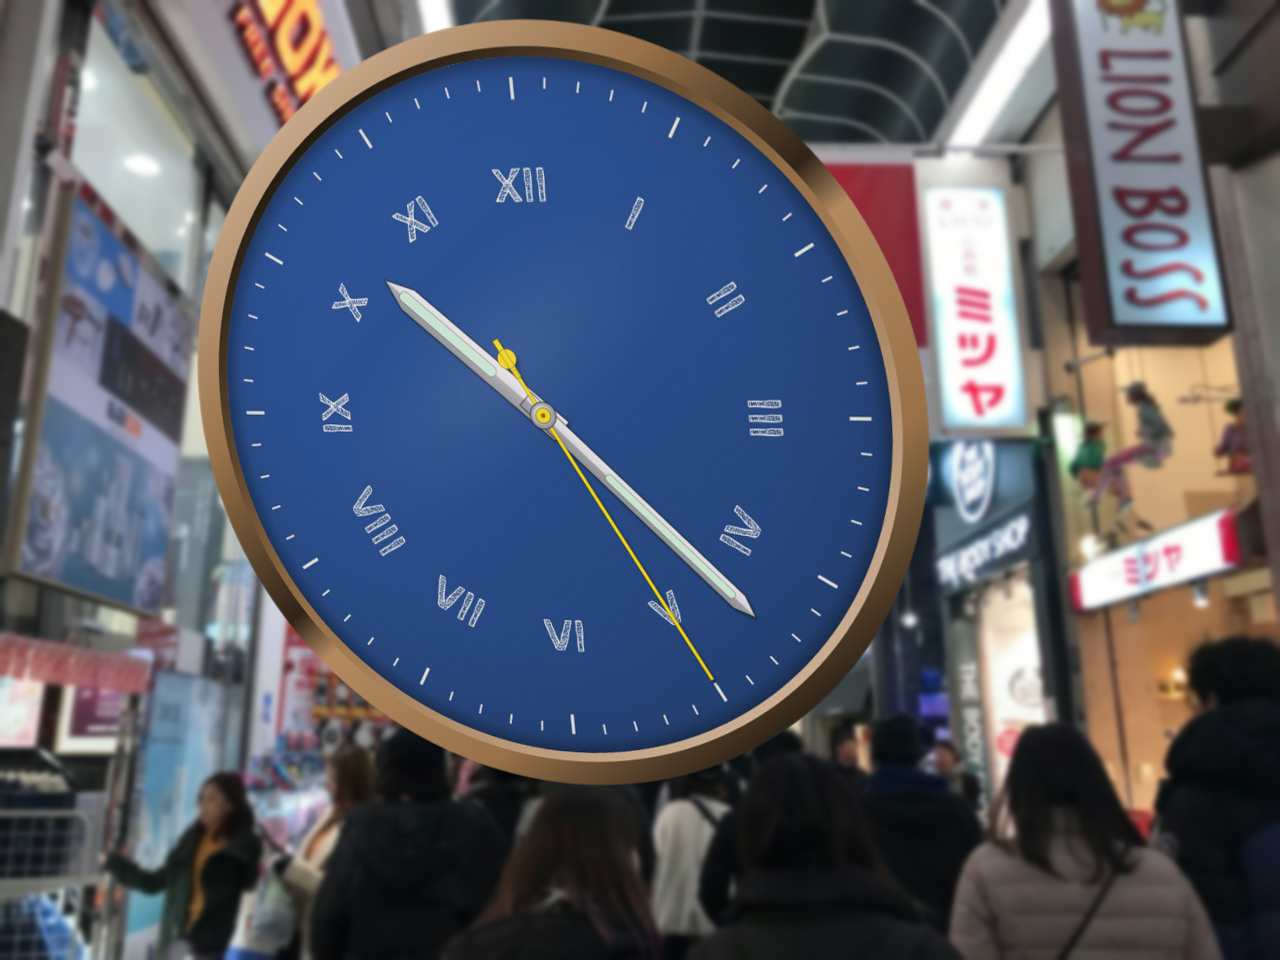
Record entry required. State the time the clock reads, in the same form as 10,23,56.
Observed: 10,22,25
